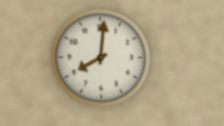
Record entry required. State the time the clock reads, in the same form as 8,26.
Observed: 8,01
